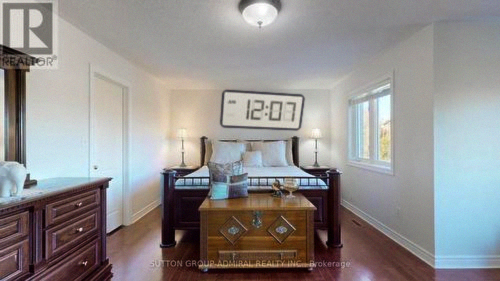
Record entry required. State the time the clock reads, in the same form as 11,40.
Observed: 12,07
